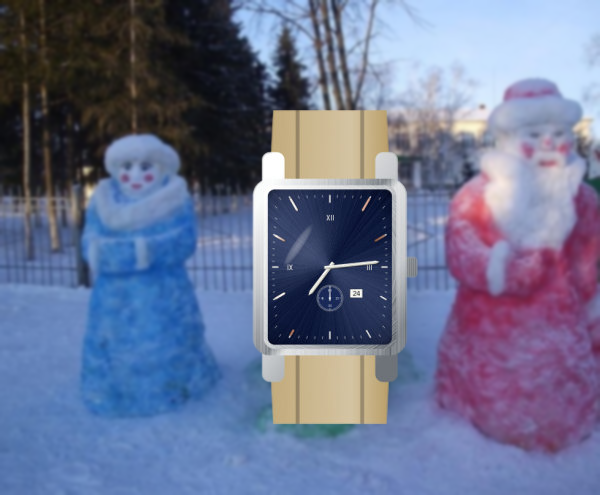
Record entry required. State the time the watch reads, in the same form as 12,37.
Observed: 7,14
